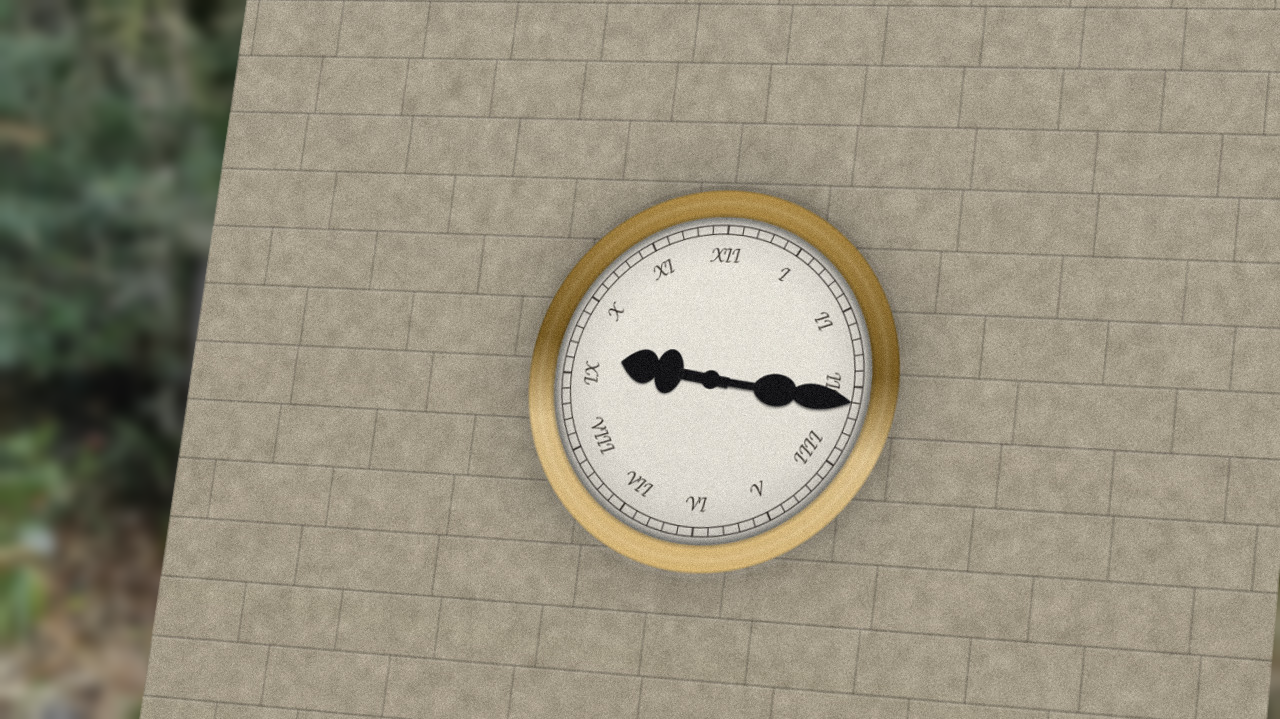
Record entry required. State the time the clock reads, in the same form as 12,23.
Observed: 9,16
